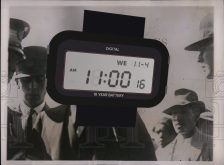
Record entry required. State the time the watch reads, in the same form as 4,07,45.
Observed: 11,00,16
